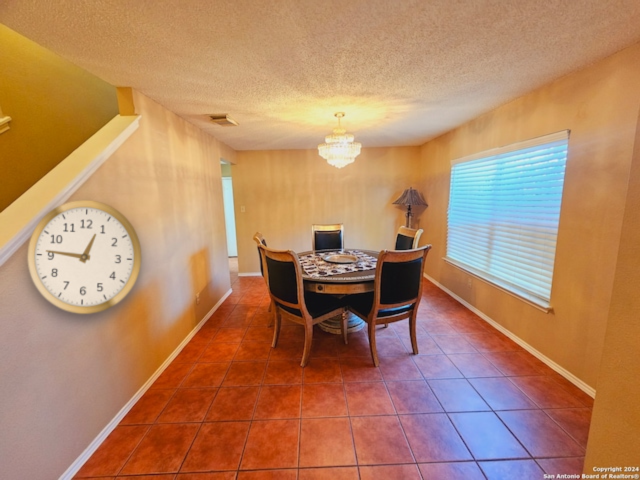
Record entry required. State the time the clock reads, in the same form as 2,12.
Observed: 12,46
